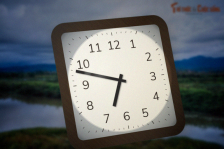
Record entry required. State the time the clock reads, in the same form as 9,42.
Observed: 6,48
